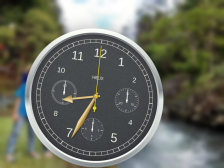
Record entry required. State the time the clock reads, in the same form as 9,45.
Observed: 8,34
